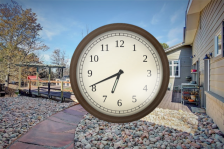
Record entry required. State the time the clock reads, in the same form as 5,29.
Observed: 6,41
